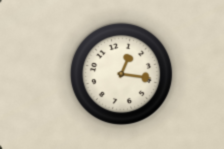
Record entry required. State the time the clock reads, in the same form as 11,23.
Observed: 1,19
